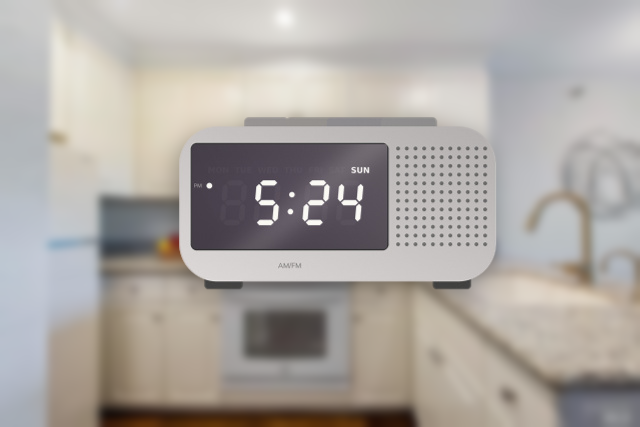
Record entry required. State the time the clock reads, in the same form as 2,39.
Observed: 5,24
